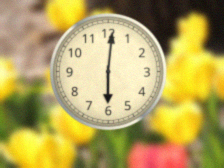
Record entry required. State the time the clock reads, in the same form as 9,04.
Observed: 6,01
